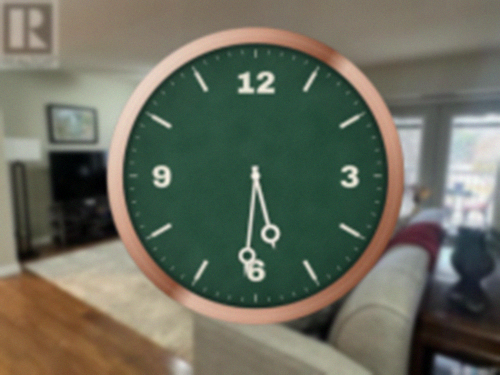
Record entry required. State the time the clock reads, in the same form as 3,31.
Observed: 5,31
